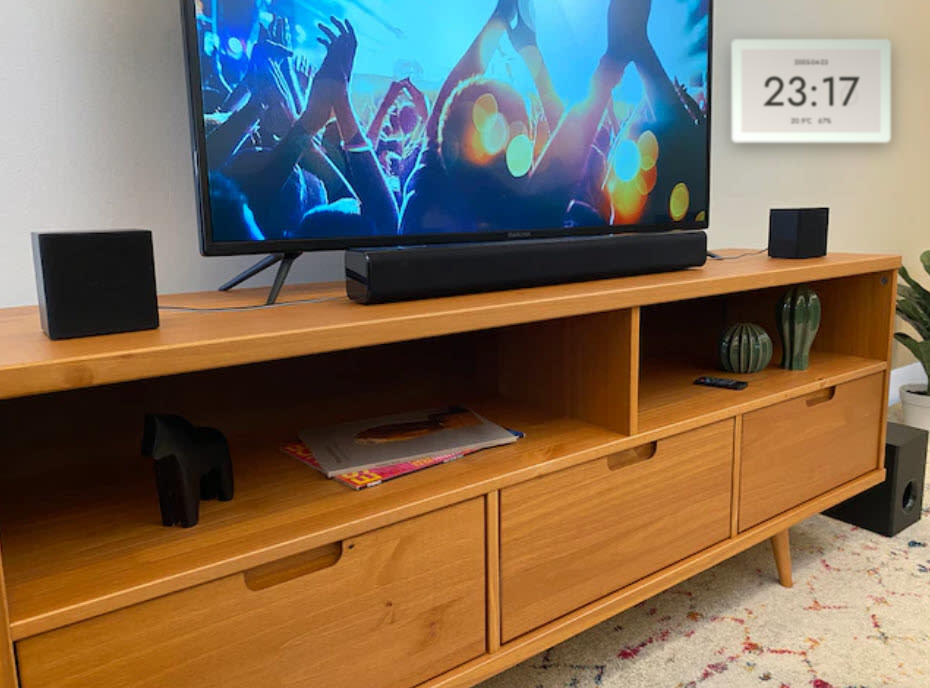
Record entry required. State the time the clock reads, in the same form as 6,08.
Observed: 23,17
